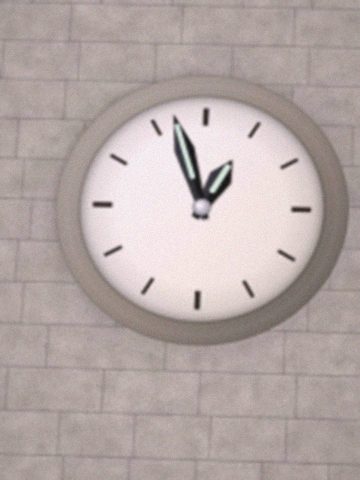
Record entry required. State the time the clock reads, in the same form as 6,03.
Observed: 12,57
